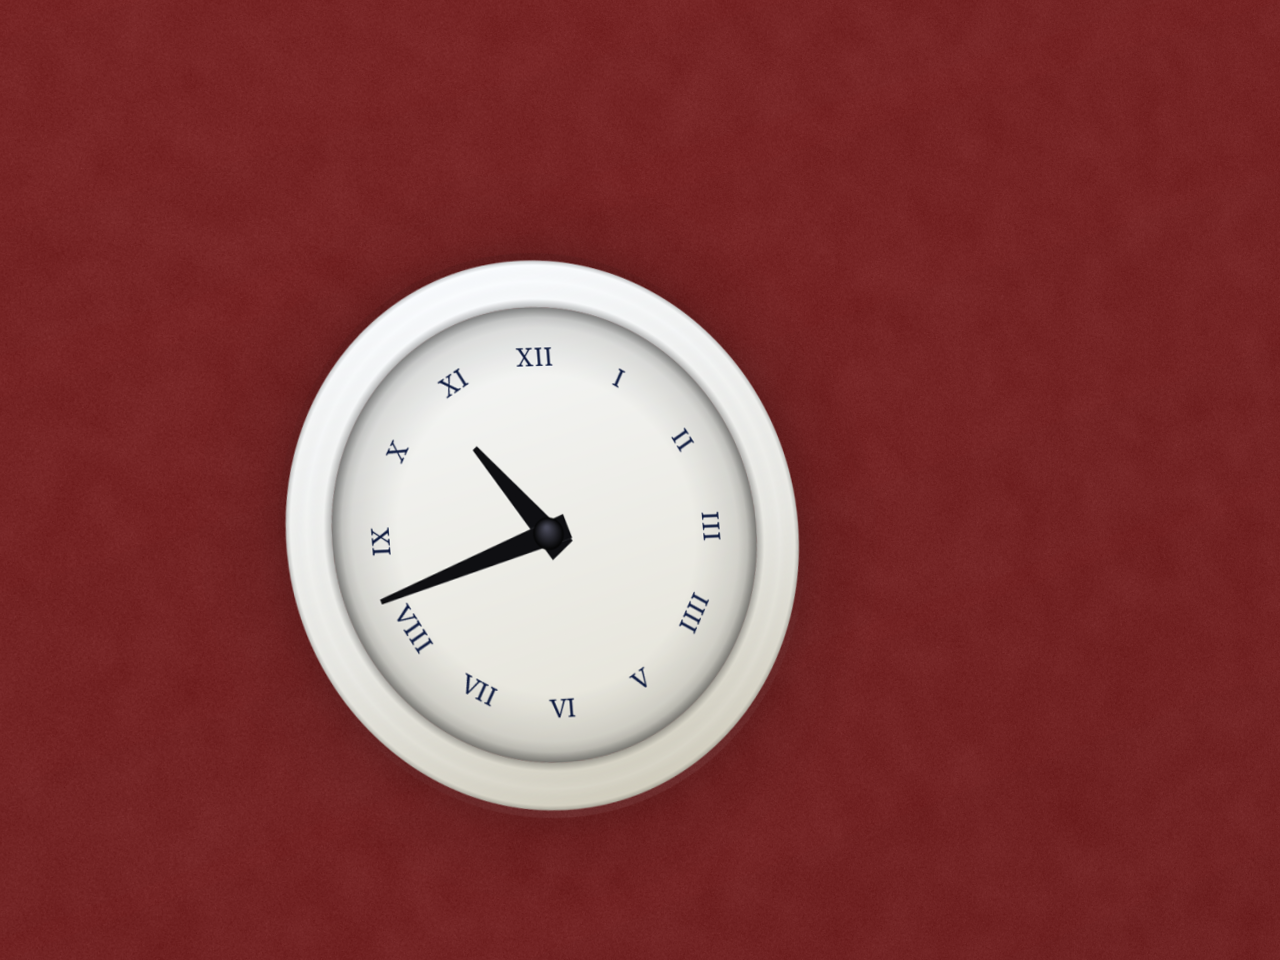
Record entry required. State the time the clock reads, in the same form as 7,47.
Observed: 10,42
